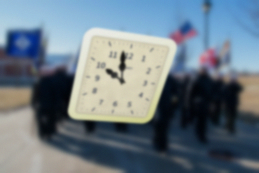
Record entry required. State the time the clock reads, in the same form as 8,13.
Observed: 9,58
